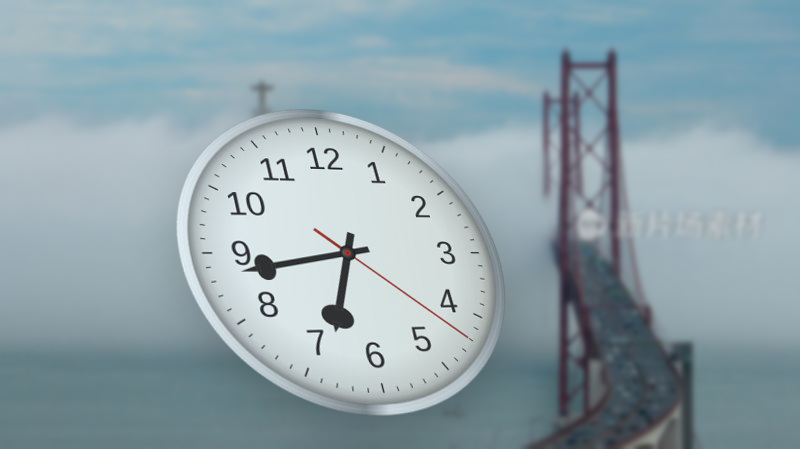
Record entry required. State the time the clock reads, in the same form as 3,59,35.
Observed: 6,43,22
